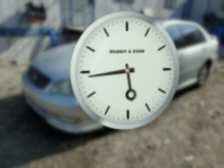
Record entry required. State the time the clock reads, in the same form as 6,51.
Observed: 5,44
